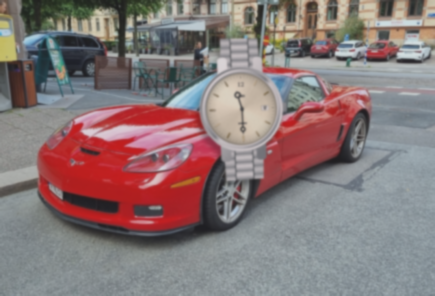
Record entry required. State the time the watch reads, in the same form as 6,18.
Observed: 11,30
